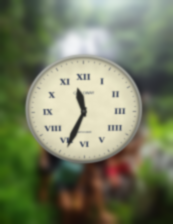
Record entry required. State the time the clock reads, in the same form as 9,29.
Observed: 11,34
